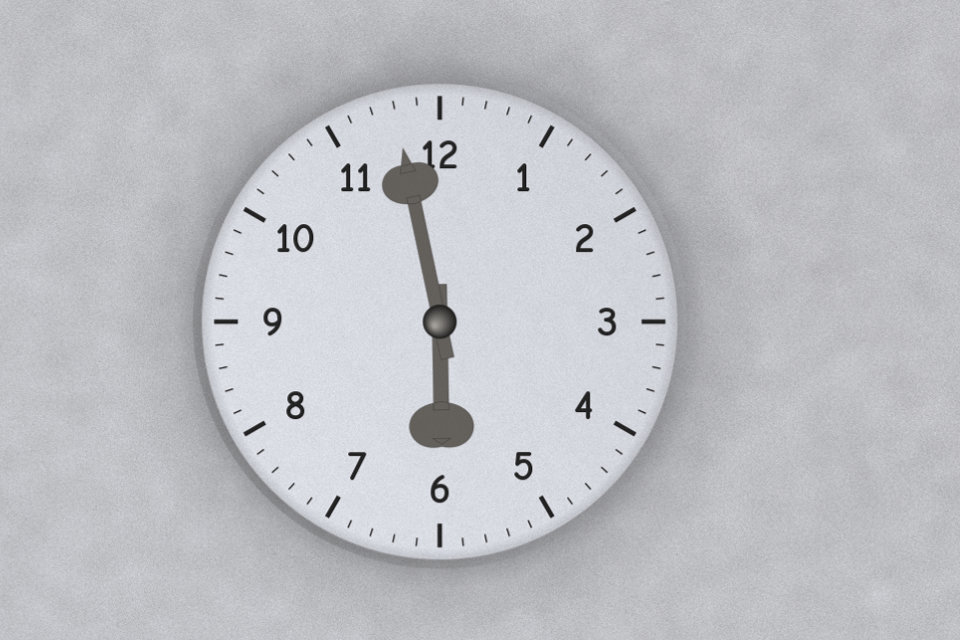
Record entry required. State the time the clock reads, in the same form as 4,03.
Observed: 5,58
